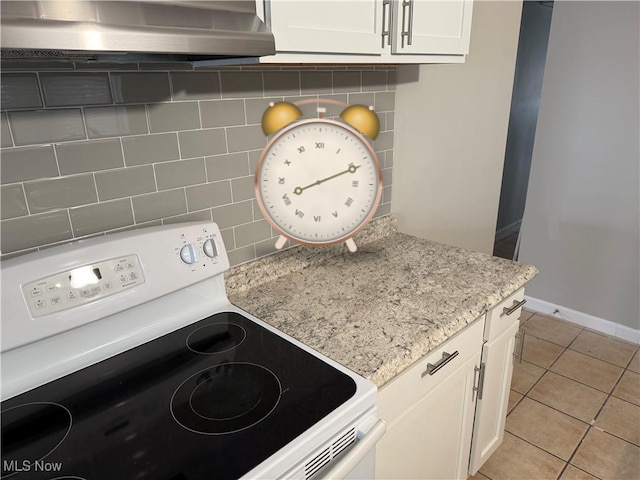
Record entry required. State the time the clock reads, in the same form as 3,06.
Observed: 8,11
